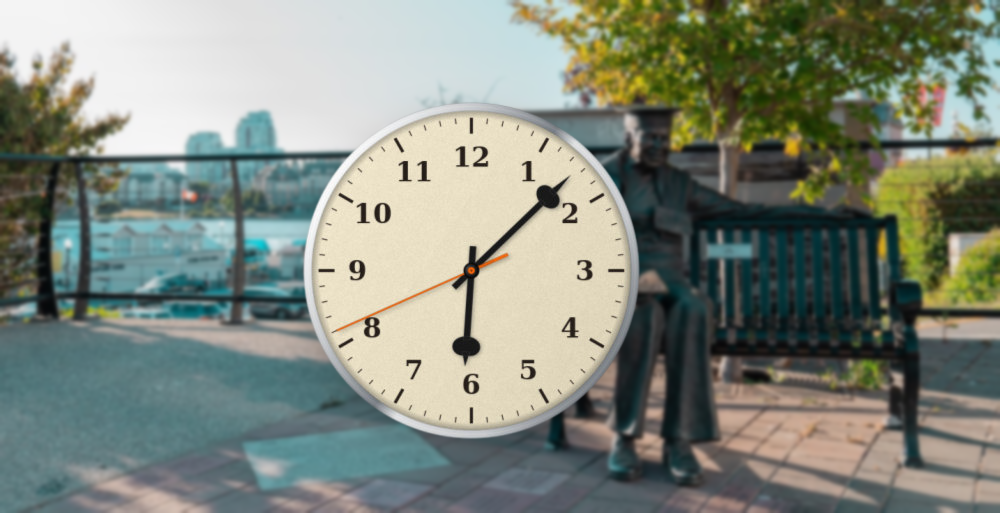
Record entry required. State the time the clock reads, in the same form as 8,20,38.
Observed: 6,07,41
